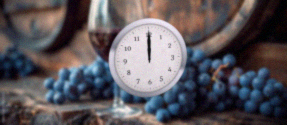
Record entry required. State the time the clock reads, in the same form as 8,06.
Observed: 12,00
